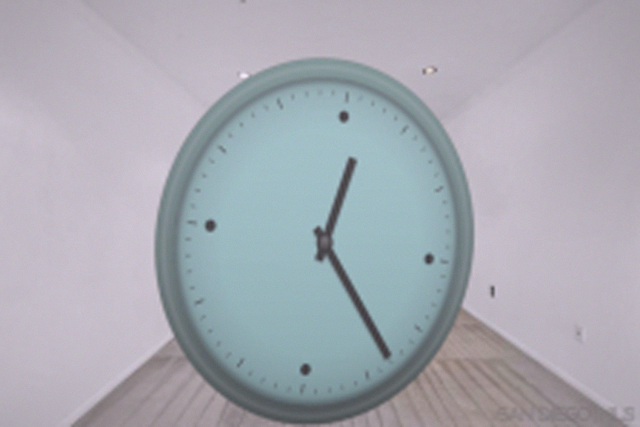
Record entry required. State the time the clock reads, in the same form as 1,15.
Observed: 12,23
